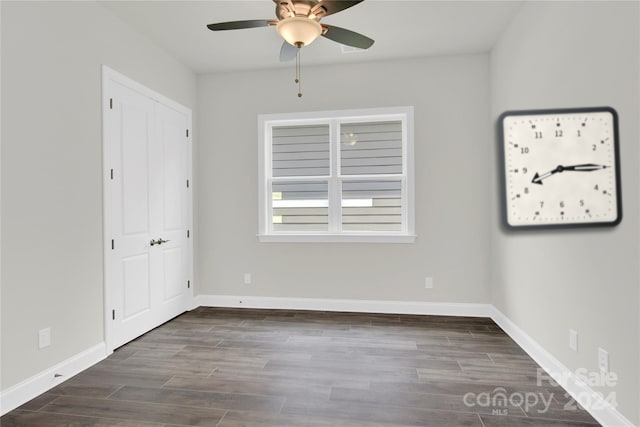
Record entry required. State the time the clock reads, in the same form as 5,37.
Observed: 8,15
